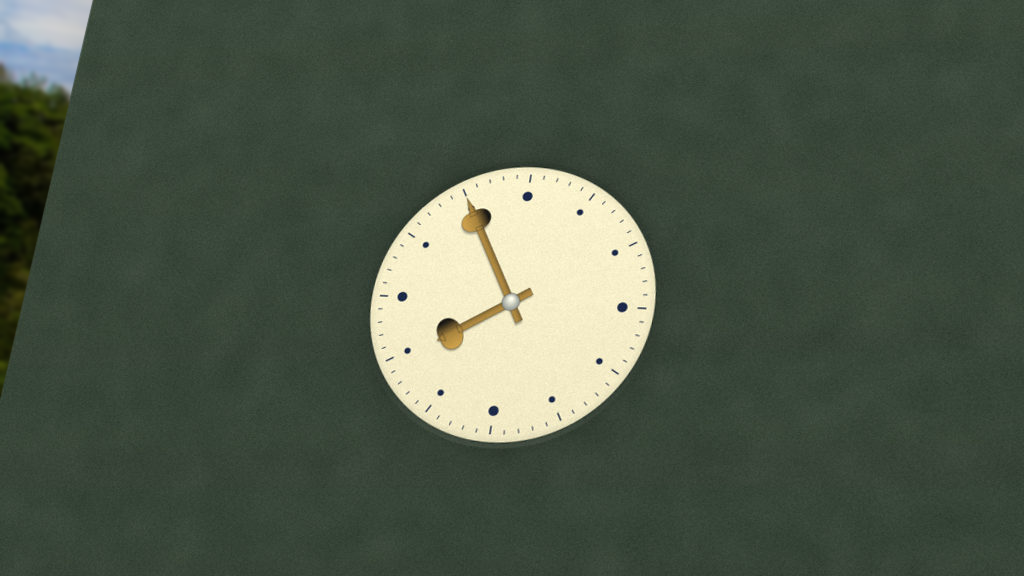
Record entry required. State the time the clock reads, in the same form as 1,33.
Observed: 7,55
